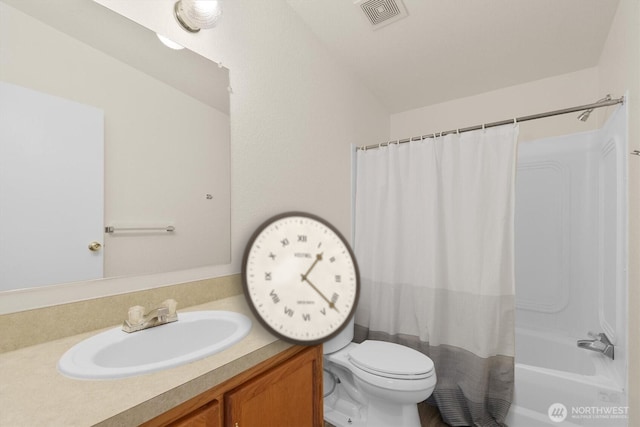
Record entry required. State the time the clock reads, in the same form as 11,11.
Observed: 1,22
